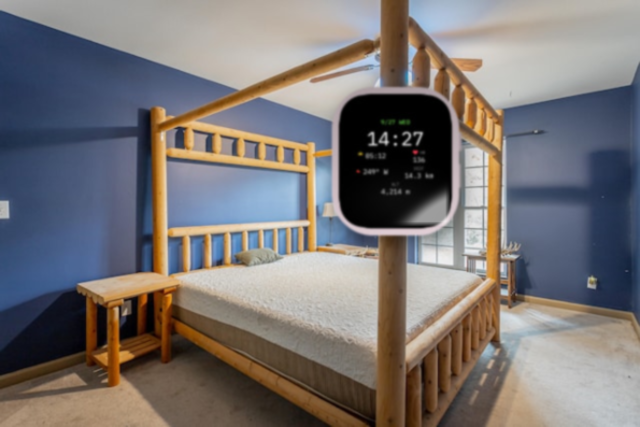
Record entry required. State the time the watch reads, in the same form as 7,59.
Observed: 14,27
